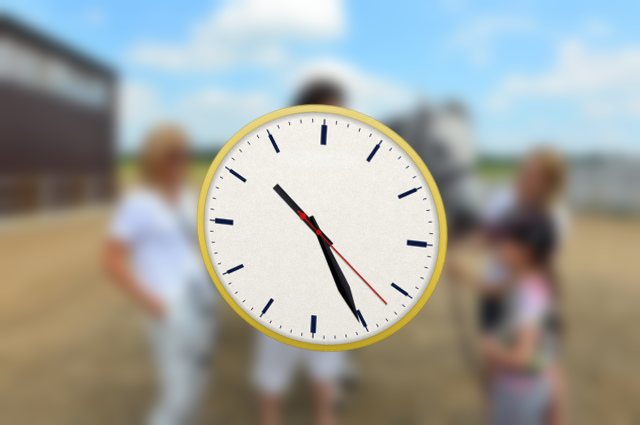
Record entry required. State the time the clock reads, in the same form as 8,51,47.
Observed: 10,25,22
